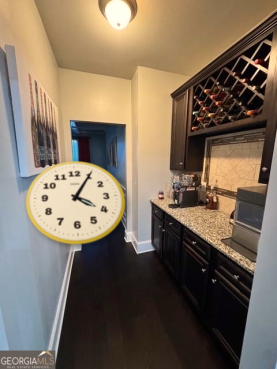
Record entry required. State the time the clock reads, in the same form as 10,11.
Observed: 4,05
